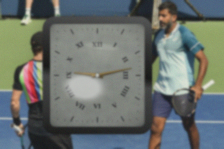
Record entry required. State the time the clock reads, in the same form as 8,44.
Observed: 9,13
